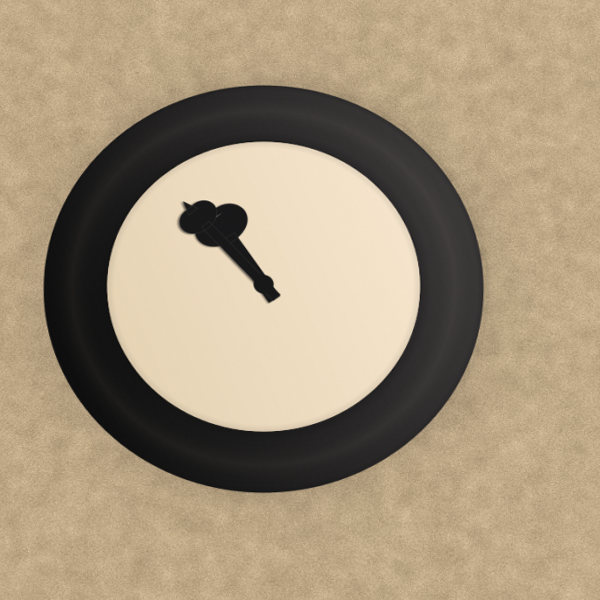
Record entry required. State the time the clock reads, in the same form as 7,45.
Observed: 10,53
